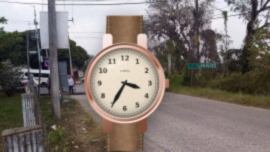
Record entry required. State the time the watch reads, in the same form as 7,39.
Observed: 3,35
